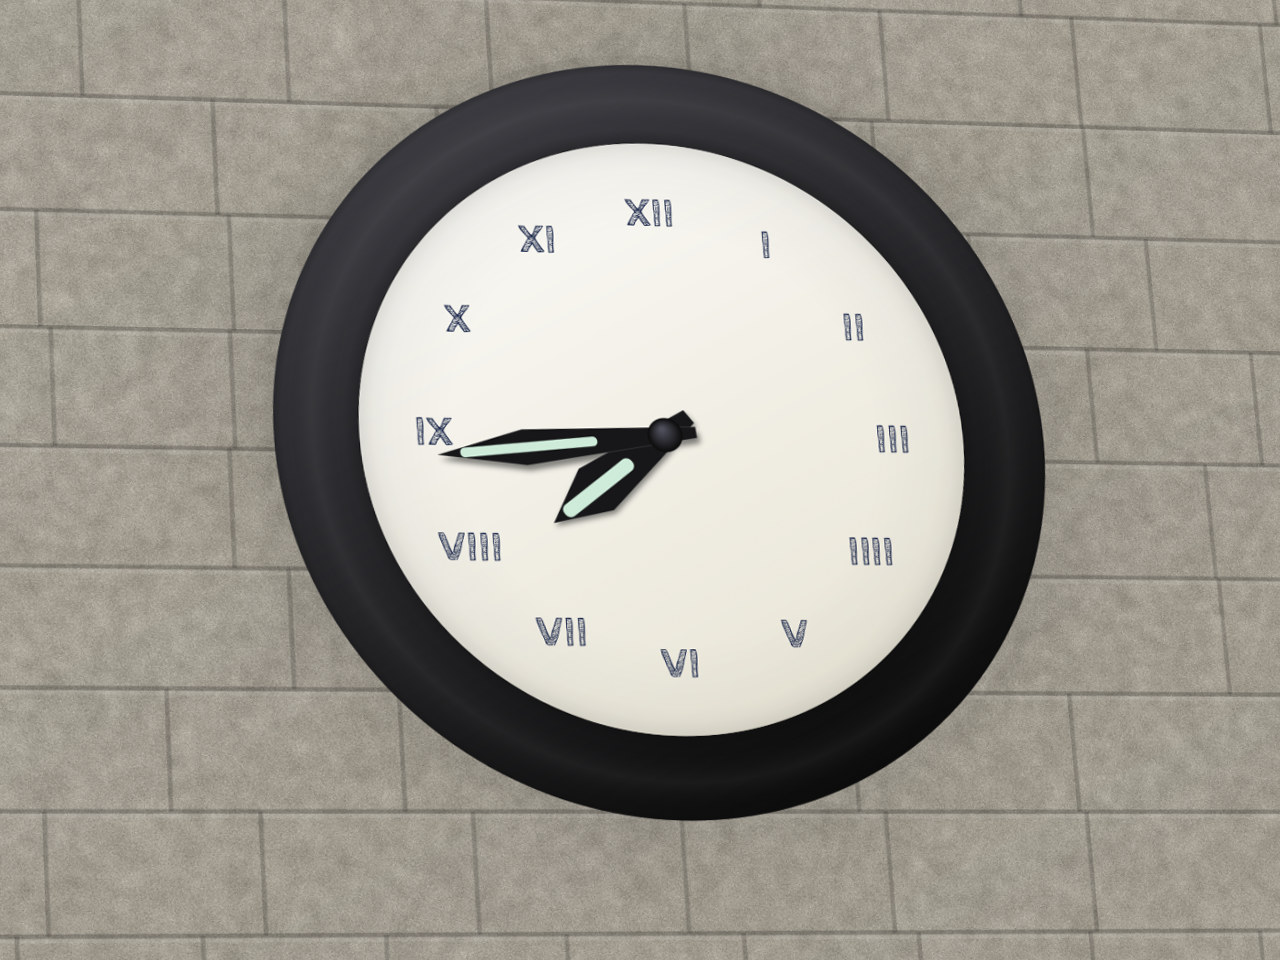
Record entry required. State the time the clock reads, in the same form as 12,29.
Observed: 7,44
